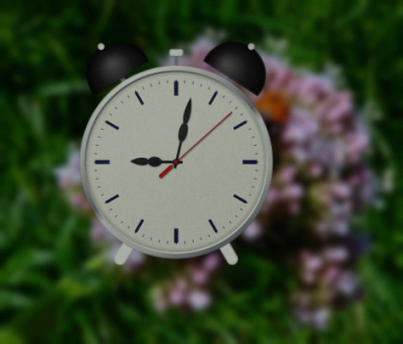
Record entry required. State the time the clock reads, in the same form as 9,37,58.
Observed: 9,02,08
